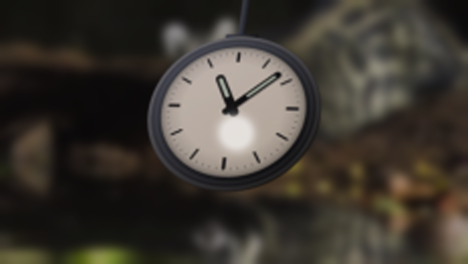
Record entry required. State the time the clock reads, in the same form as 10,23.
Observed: 11,08
